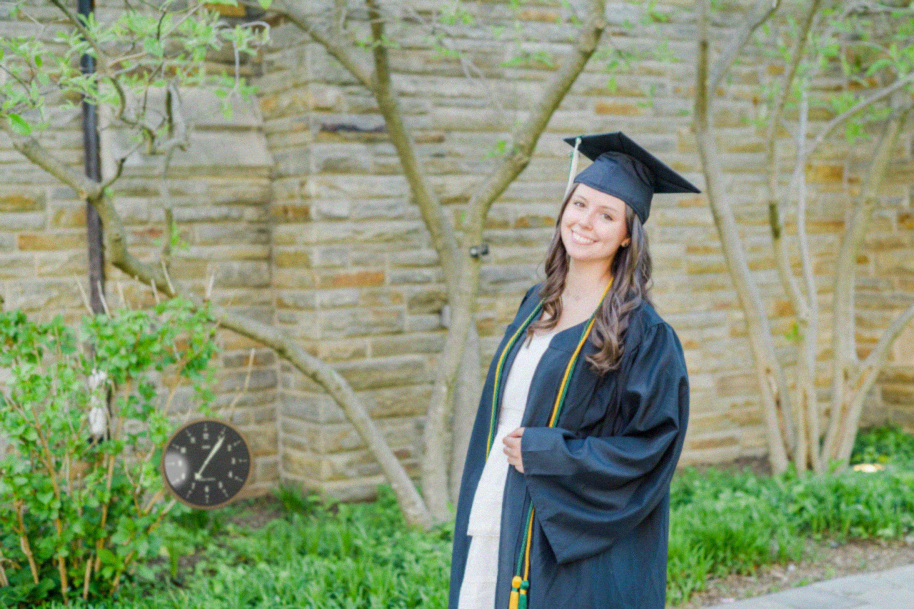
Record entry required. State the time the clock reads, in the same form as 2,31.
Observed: 7,06
